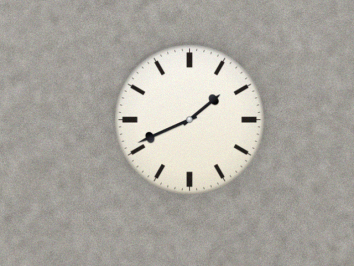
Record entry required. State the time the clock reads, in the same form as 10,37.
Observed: 1,41
